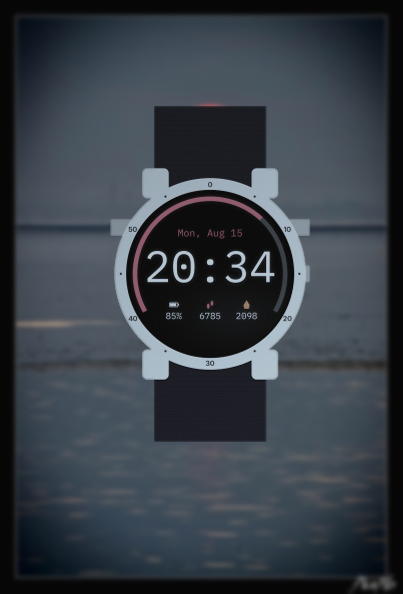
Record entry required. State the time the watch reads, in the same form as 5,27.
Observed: 20,34
